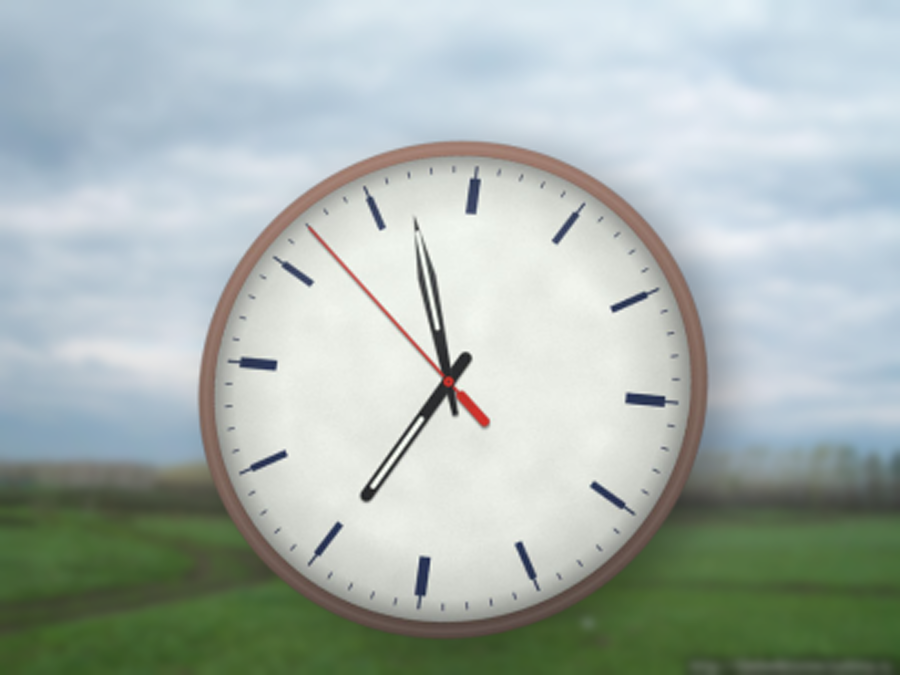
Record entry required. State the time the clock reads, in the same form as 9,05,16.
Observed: 6,56,52
